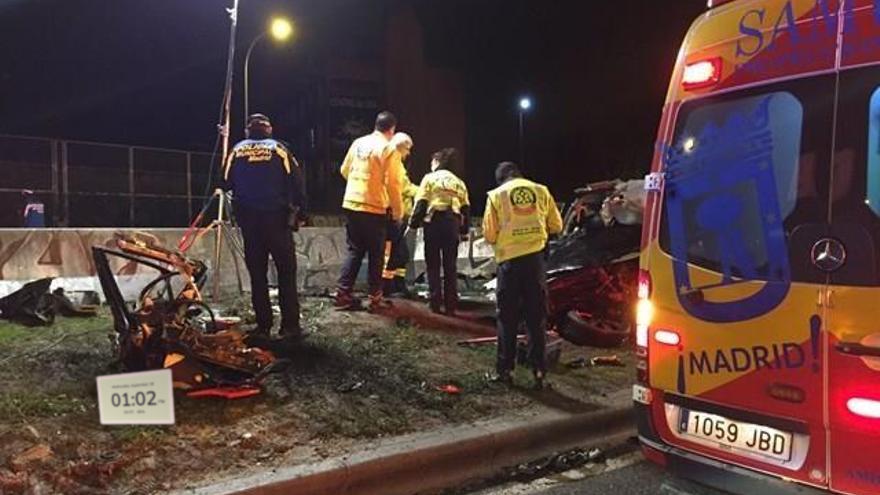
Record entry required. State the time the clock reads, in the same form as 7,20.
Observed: 1,02
